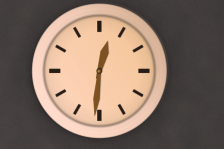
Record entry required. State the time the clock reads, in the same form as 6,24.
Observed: 12,31
